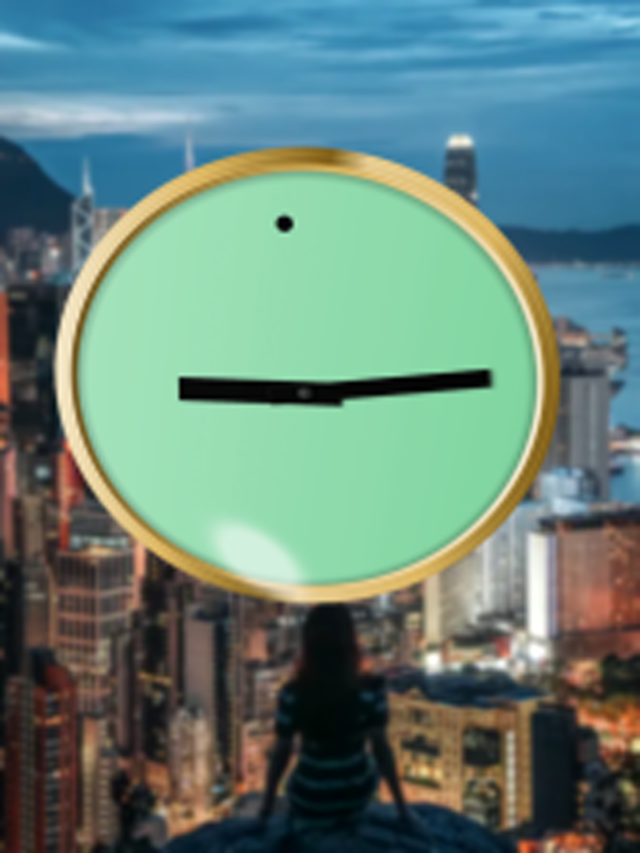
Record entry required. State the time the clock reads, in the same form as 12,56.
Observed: 9,15
